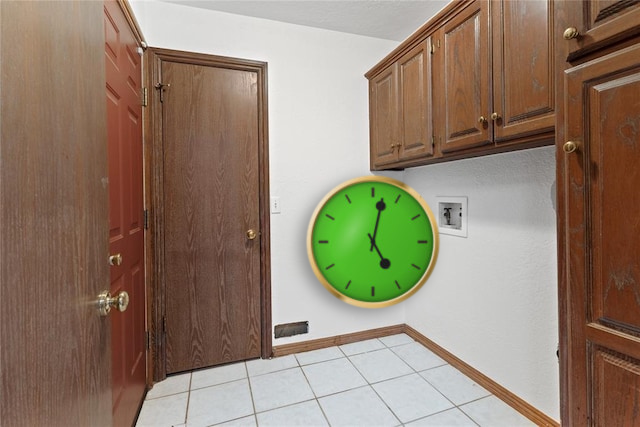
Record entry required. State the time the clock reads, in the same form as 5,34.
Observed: 5,02
